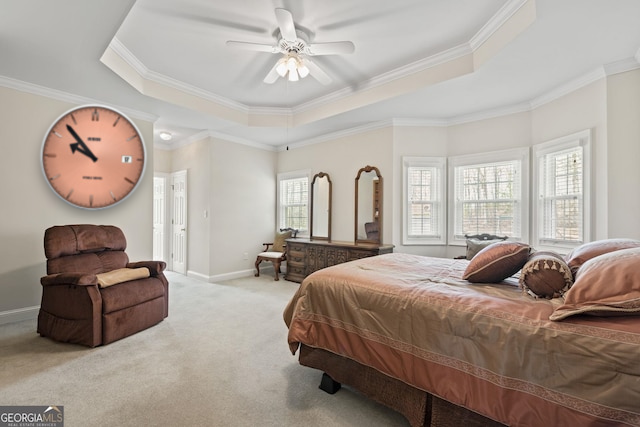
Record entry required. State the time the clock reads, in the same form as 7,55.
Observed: 9,53
